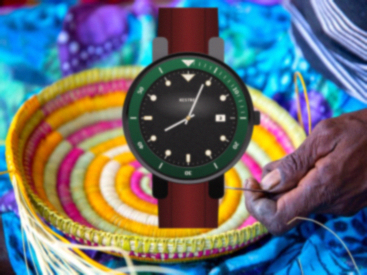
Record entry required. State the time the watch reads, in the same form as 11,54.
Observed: 8,04
